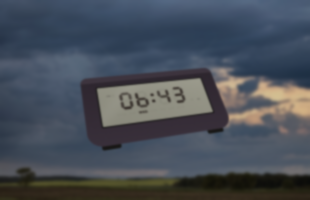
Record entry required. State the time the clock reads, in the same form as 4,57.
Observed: 6,43
